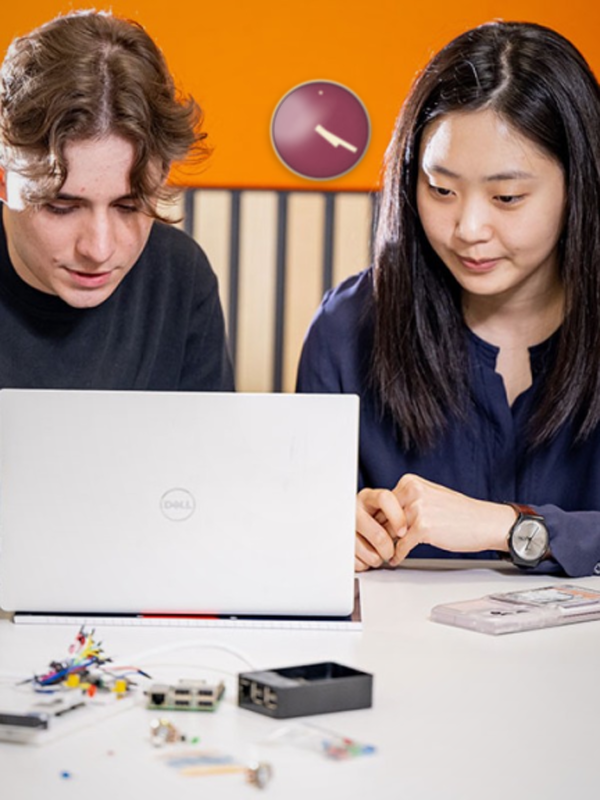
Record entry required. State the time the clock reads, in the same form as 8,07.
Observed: 4,20
